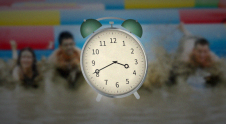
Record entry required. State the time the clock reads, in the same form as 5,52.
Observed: 3,41
